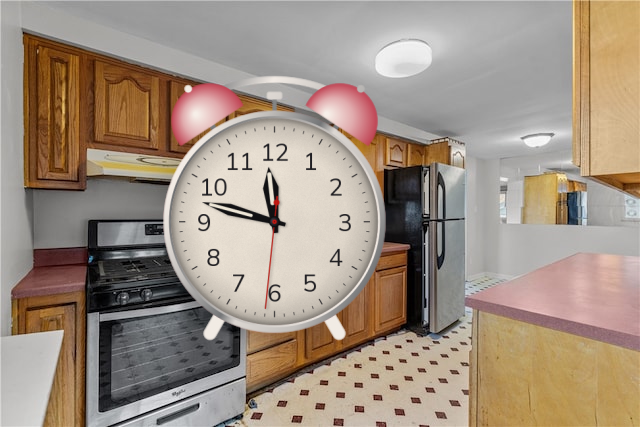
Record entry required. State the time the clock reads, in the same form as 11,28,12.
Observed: 11,47,31
